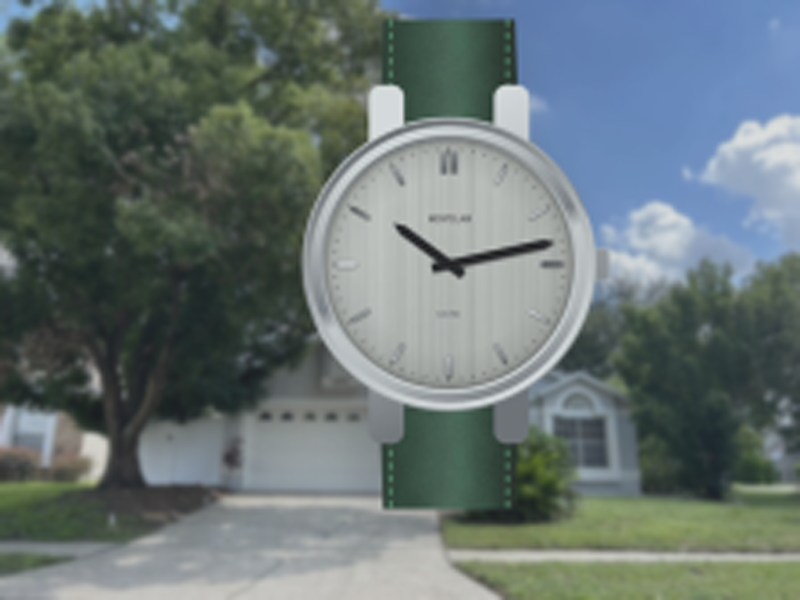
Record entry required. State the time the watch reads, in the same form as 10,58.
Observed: 10,13
